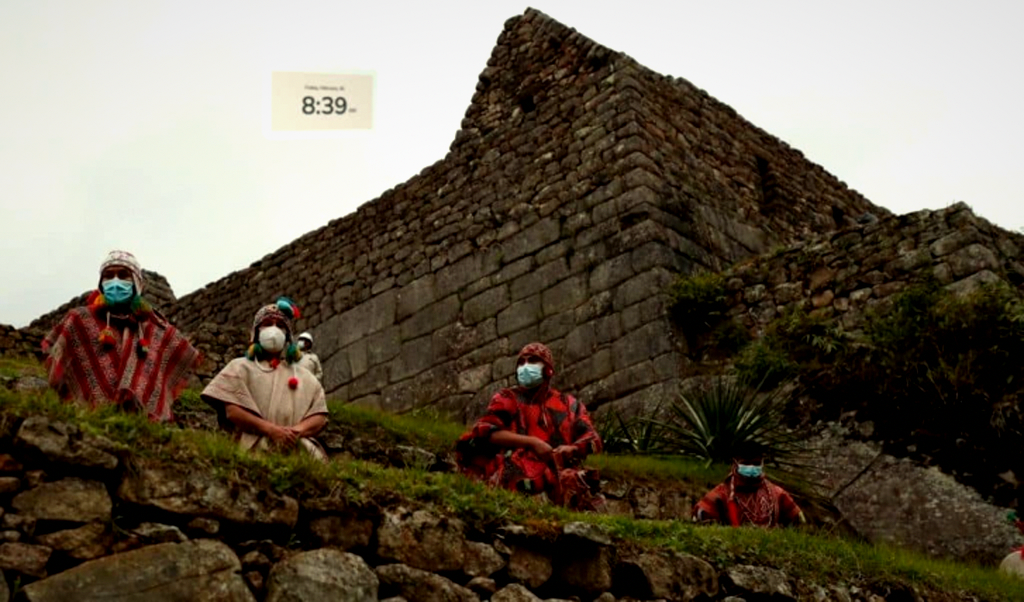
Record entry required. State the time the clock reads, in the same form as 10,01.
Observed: 8,39
